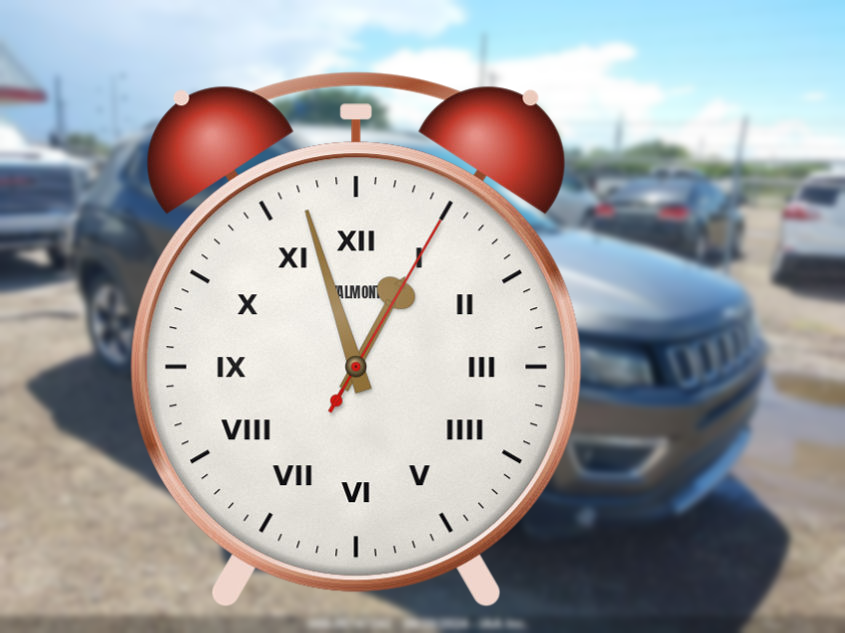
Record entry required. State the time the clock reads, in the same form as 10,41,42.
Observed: 12,57,05
